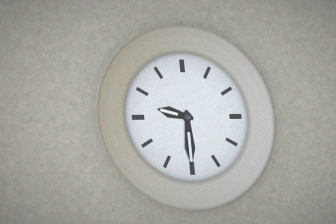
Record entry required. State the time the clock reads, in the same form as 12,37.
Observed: 9,30
